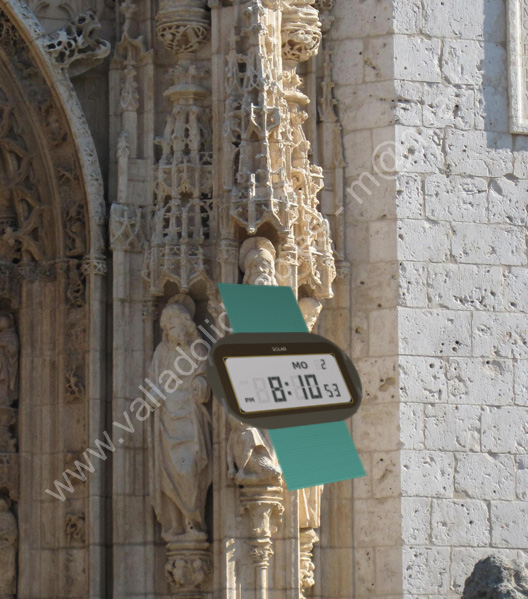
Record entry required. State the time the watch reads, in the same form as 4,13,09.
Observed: 8,10,53
